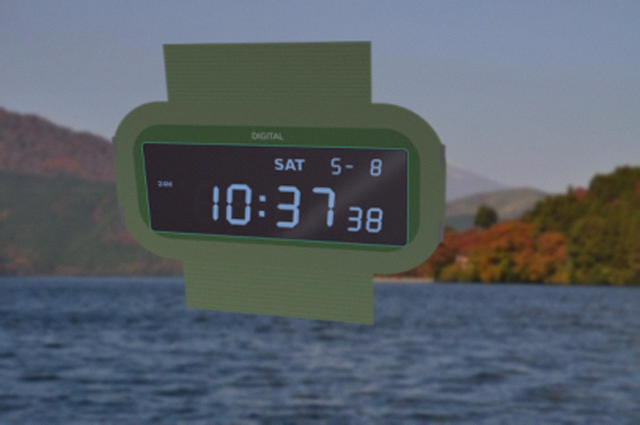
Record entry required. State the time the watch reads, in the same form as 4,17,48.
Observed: 10,37,38
